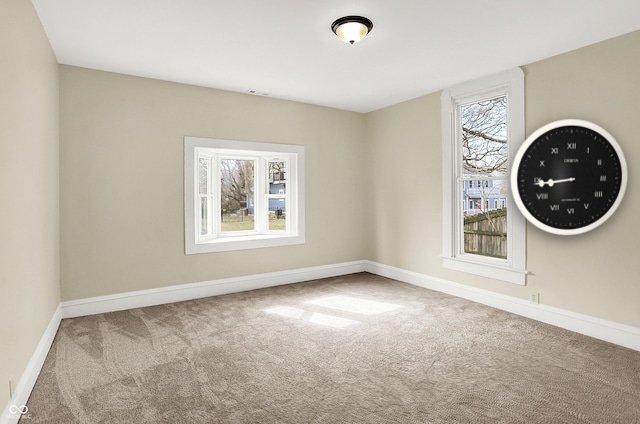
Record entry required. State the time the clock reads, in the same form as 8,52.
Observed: 8,44
